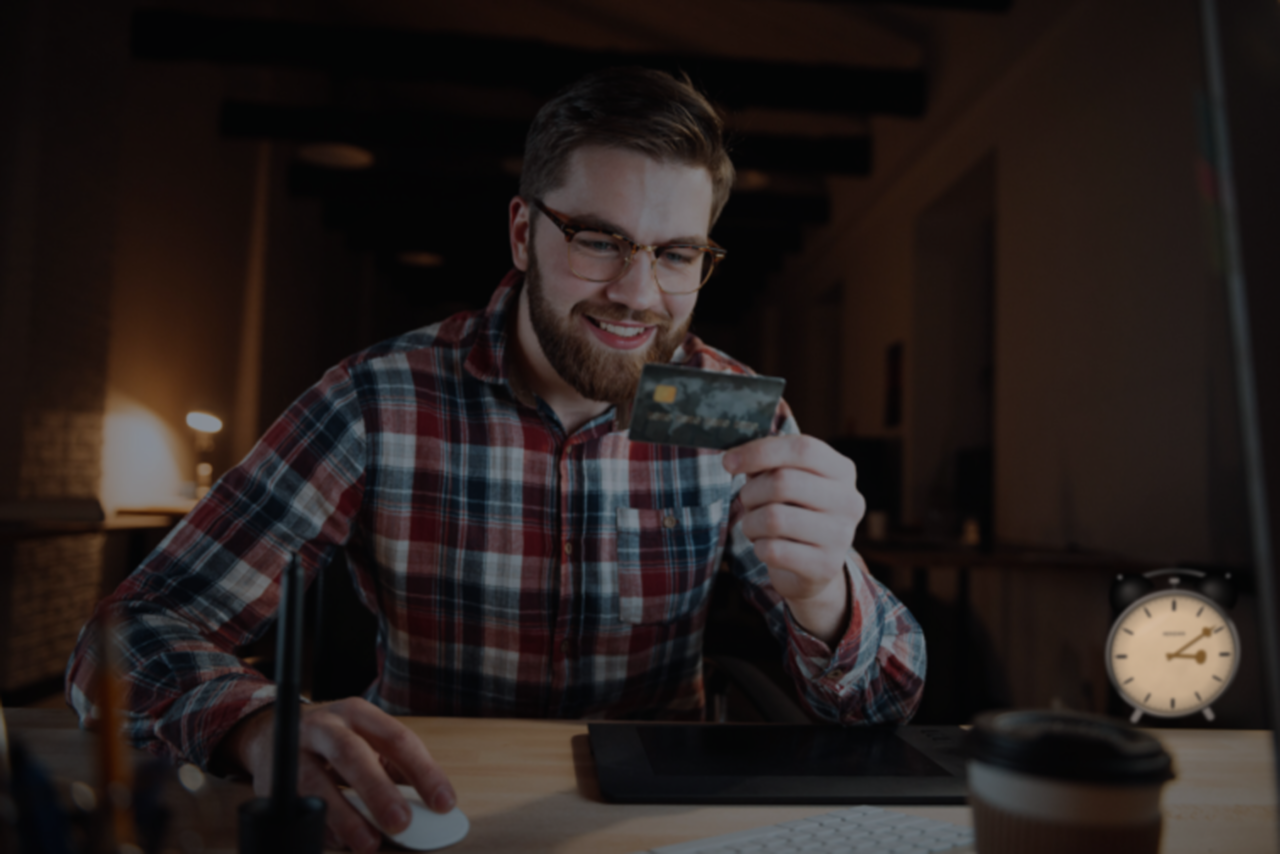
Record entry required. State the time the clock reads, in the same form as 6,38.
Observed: 3,09
